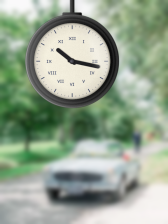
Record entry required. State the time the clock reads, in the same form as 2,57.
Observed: 10,17
